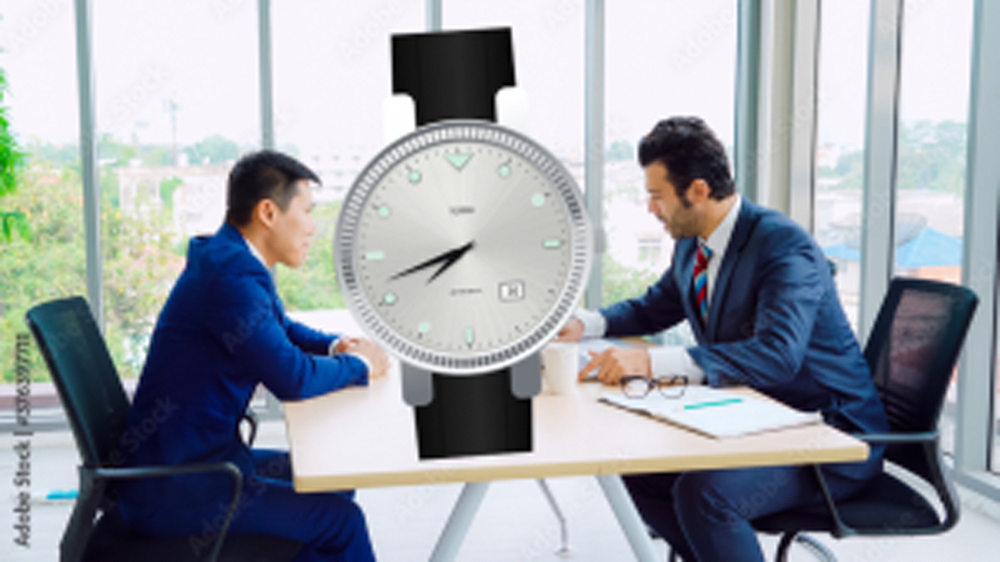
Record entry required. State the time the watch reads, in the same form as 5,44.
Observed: 7,42
